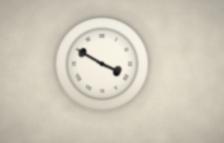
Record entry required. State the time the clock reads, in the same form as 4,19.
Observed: 3,50
